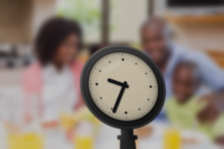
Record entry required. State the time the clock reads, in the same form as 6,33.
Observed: 9,34
